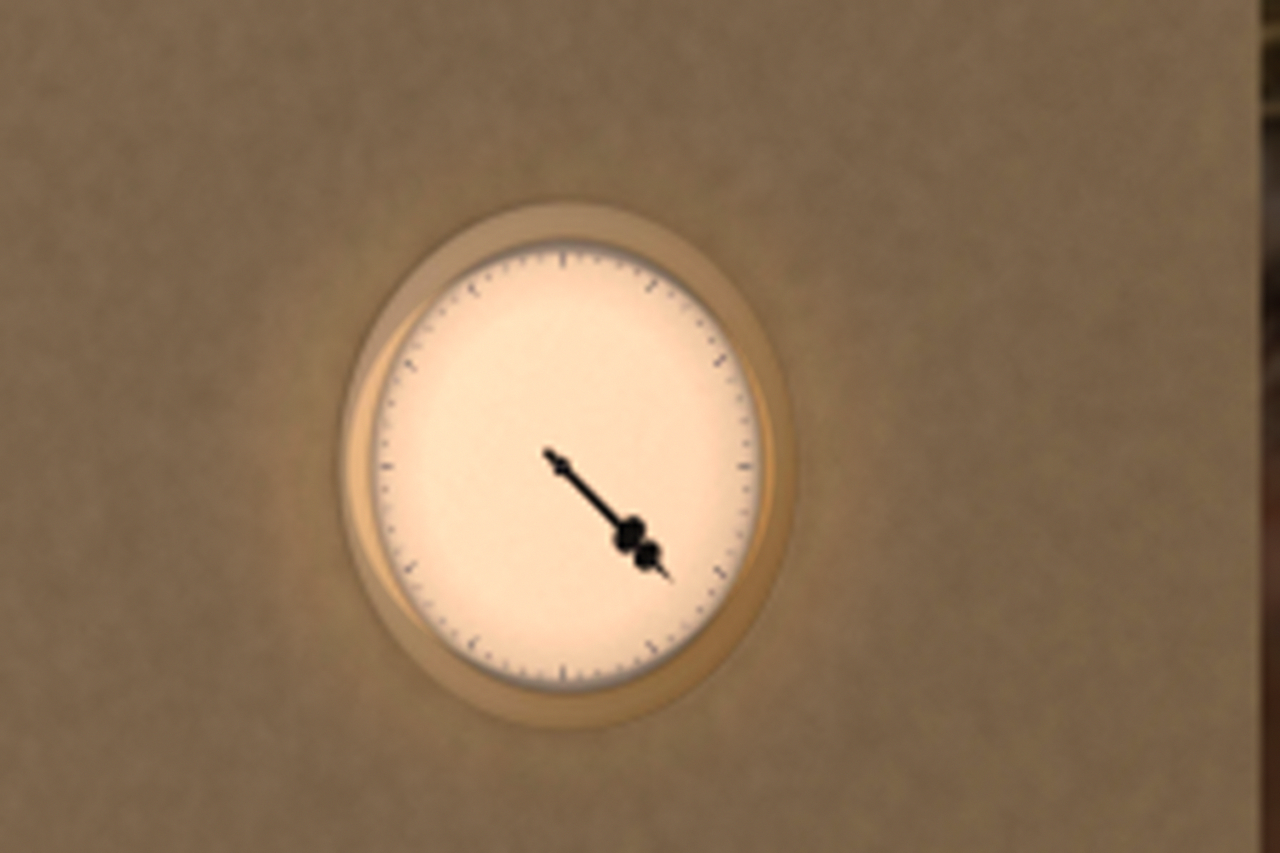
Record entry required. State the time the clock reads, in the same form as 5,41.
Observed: 4,22
